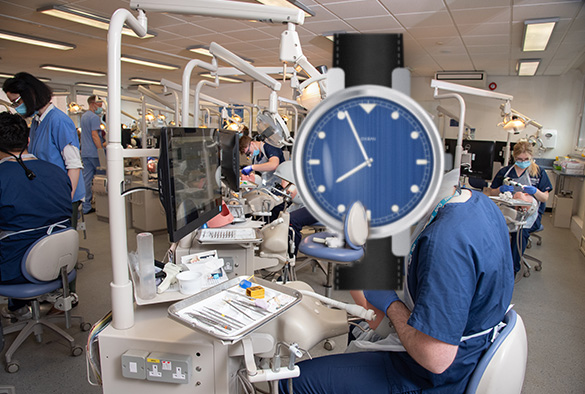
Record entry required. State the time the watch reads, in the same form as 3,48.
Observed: 7,56
